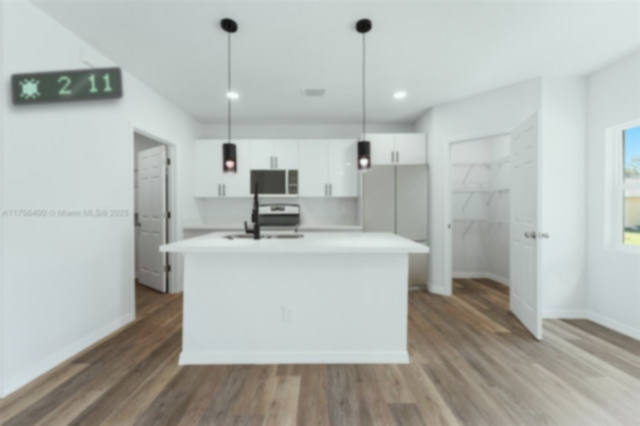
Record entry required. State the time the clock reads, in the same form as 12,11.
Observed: 2,11
